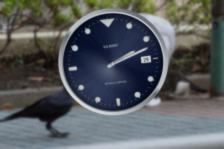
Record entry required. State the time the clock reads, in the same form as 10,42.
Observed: 2,12
